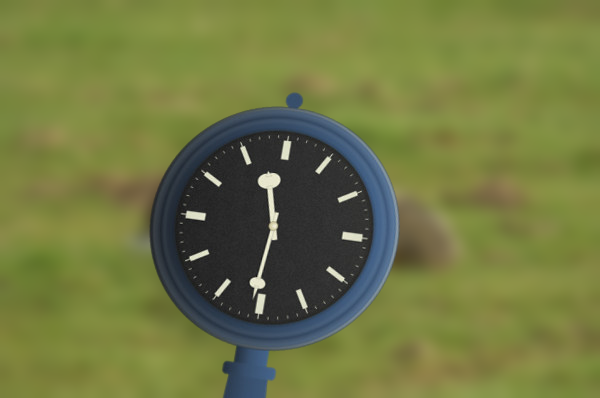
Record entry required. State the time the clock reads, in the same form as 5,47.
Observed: 11,31
